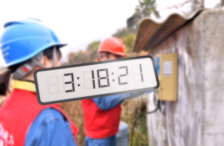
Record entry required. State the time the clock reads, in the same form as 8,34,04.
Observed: 3,18,21
